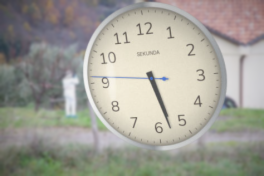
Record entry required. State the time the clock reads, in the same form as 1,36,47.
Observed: 5,27,46
